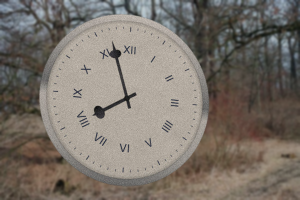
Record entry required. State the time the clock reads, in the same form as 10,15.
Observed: 7,57
